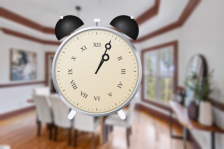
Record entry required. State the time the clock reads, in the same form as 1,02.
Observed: 1,04
